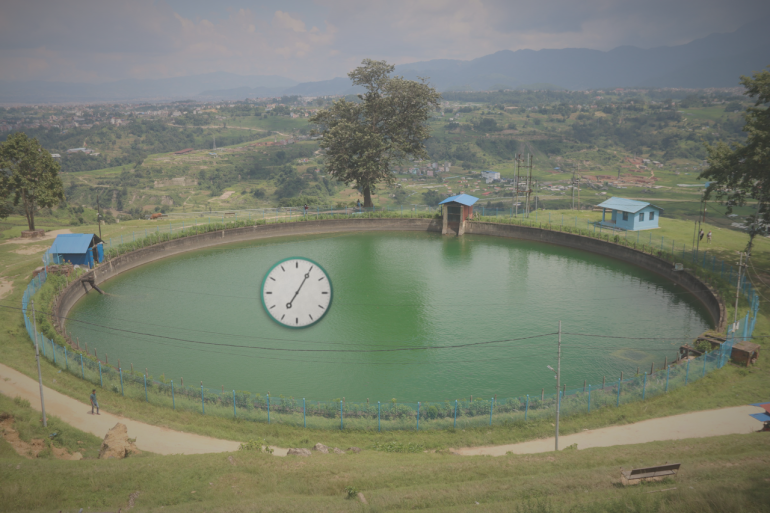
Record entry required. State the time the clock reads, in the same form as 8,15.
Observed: 7,05
